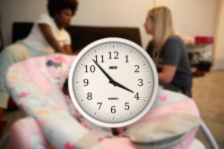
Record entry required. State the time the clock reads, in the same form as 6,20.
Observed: 3,53
